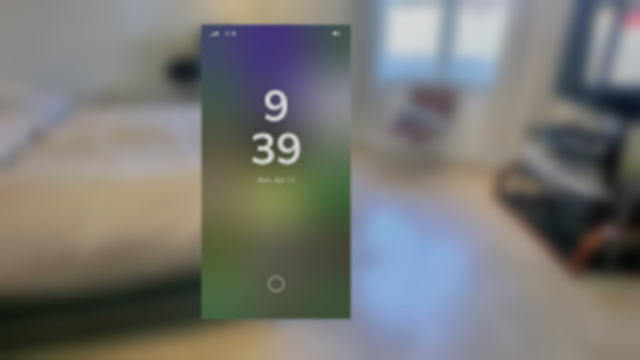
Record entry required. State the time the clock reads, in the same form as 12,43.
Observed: 9,39
